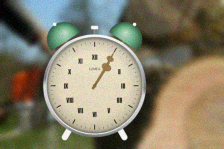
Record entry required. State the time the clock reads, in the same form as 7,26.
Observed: 1,05
